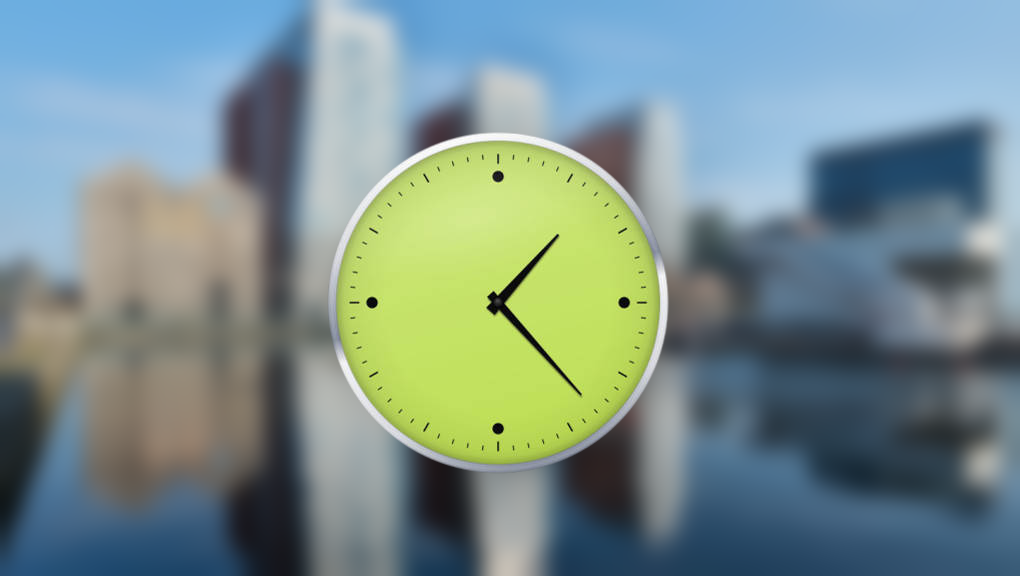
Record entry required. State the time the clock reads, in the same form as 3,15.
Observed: 1,23
